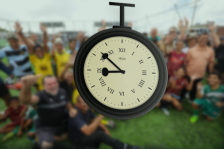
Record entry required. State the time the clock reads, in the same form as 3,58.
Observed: 8,52
